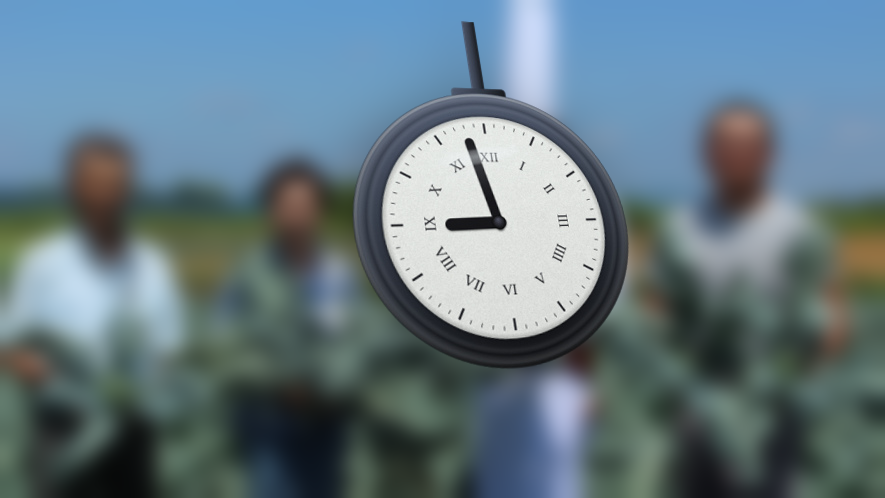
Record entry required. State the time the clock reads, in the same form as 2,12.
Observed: 8,58
